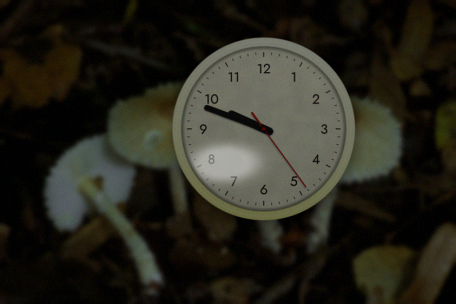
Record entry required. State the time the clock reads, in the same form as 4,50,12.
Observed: 9,48,24
